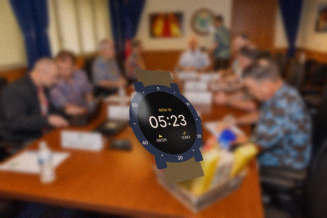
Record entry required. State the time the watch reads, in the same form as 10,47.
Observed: 5,23
